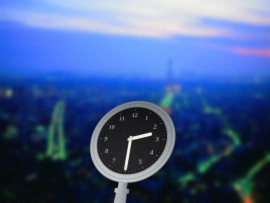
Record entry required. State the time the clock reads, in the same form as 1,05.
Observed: 2,30
